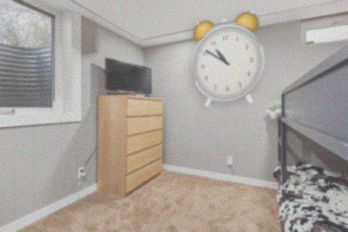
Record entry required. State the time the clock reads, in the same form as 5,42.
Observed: 10,51
